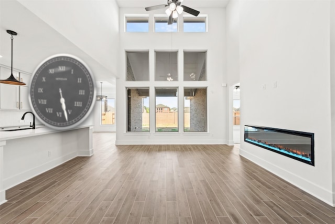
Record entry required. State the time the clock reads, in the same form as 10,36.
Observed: 5,27
